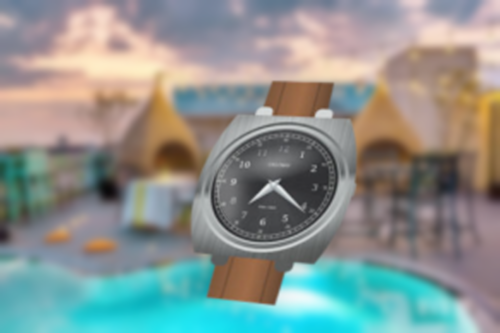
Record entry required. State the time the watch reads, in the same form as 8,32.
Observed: 7,21
